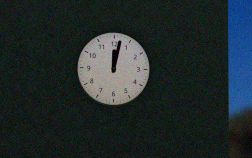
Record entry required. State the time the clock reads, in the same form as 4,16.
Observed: 12,02
